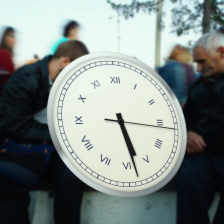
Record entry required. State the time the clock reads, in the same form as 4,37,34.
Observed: 5,28,16
